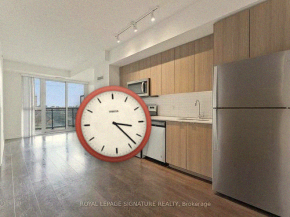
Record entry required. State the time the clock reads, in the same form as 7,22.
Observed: 3,23
